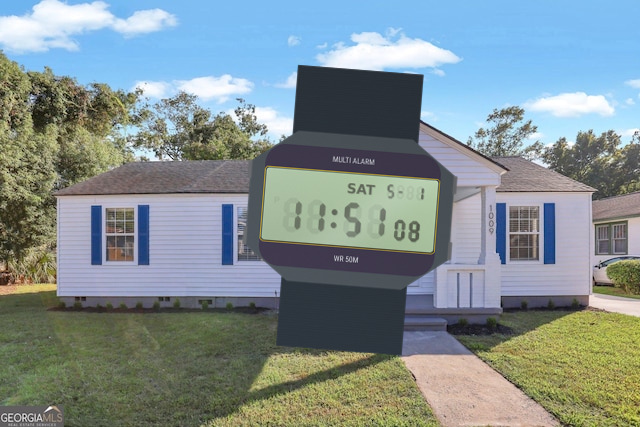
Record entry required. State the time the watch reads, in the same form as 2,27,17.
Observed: 11,51,08
